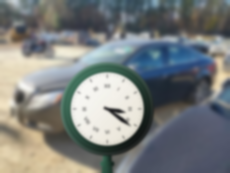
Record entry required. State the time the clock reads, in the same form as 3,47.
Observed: 3,21
